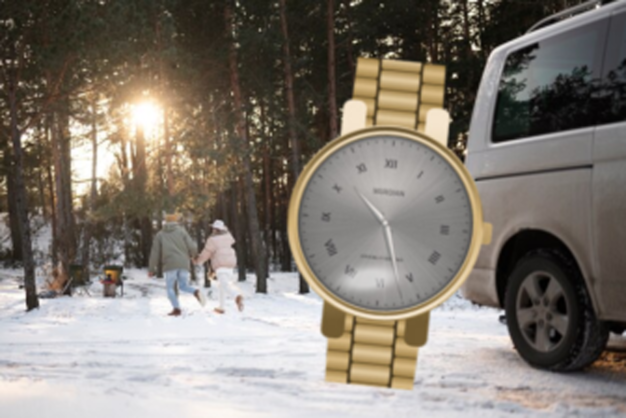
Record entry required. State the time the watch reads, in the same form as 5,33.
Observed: 10,27
